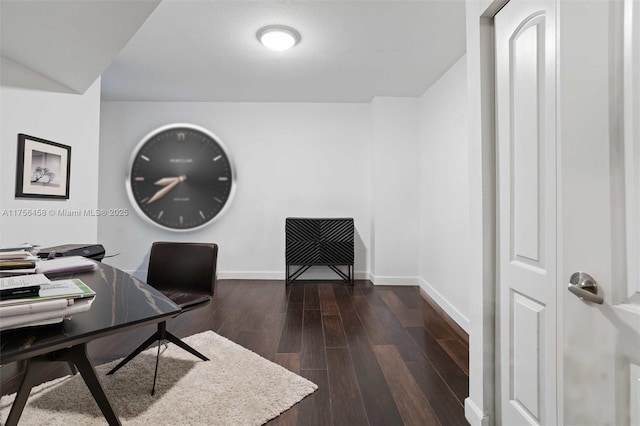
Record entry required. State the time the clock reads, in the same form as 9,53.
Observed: 8,39
